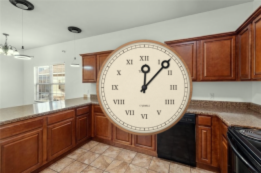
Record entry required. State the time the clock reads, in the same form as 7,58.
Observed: 12,07
